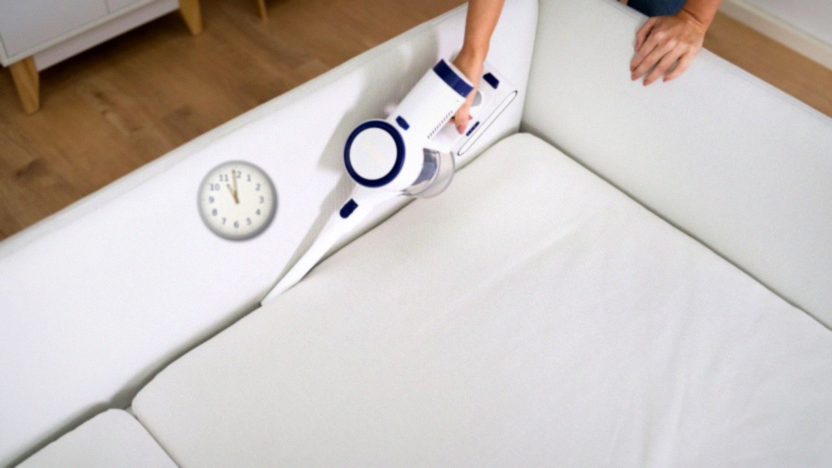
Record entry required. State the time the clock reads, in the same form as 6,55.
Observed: 10,59
